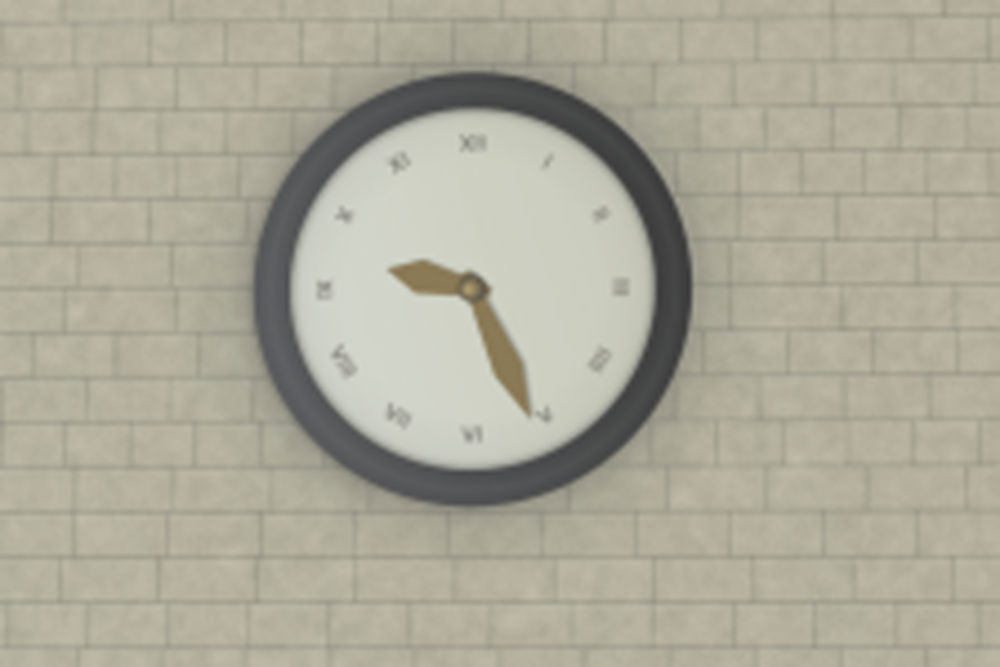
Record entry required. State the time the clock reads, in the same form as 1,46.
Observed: 9,26
